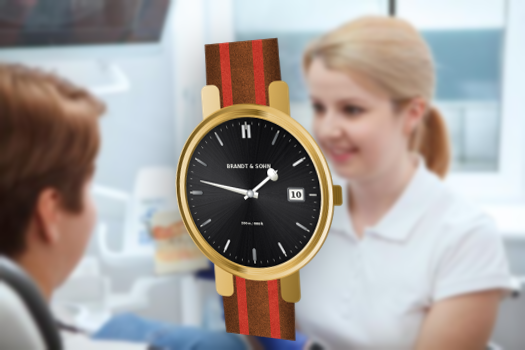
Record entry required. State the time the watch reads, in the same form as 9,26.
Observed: 1,47
